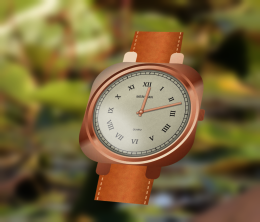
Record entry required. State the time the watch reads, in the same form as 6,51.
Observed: 12,12
